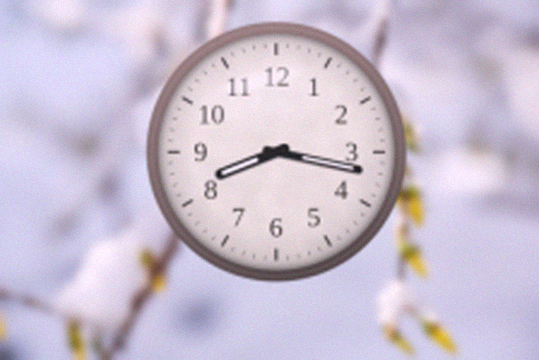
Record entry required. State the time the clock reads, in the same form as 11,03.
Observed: 8,17
